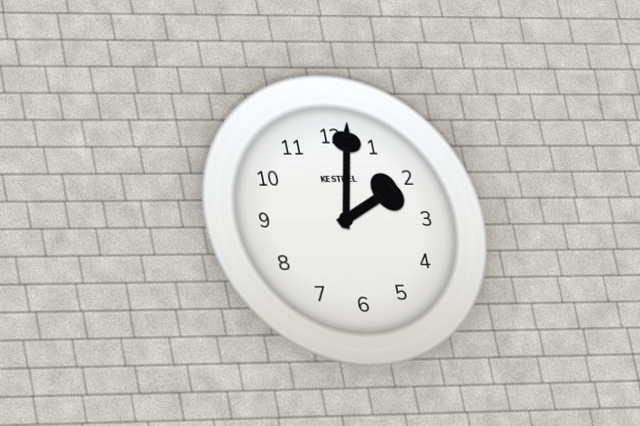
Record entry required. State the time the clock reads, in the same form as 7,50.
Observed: 2,02
